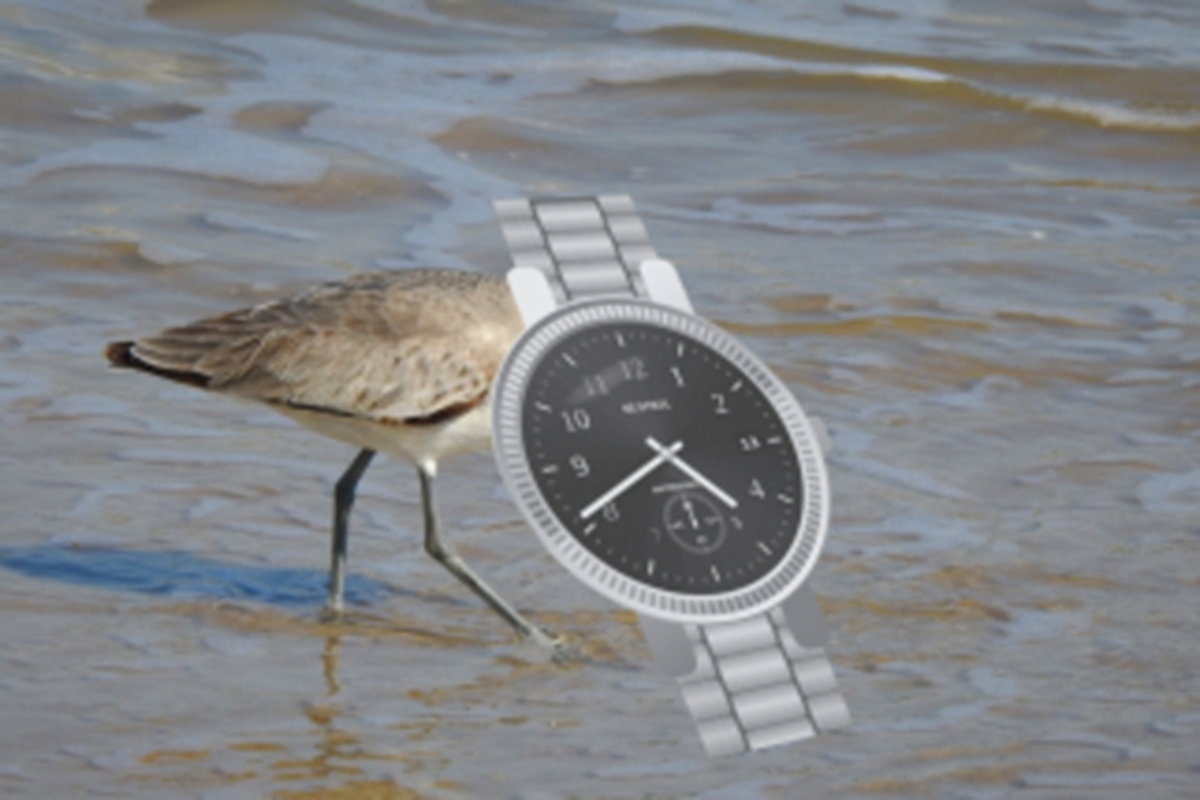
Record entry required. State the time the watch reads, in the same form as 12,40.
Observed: 4,41
